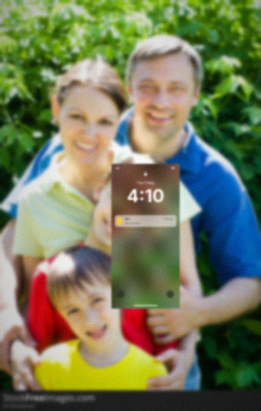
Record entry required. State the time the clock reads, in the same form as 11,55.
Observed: 4,10
